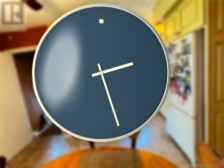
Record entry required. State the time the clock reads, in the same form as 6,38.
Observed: 2,27
